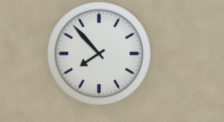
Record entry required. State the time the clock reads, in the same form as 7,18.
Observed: 7,53
